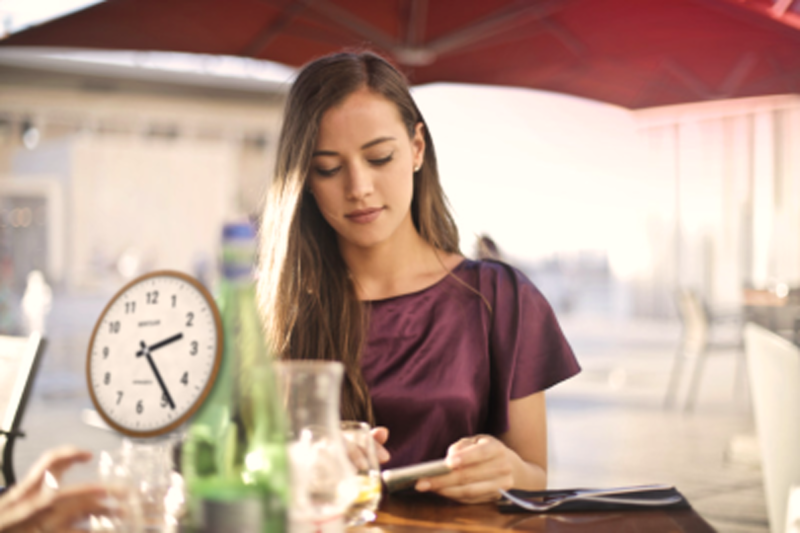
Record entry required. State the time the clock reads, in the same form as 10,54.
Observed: 2,24
